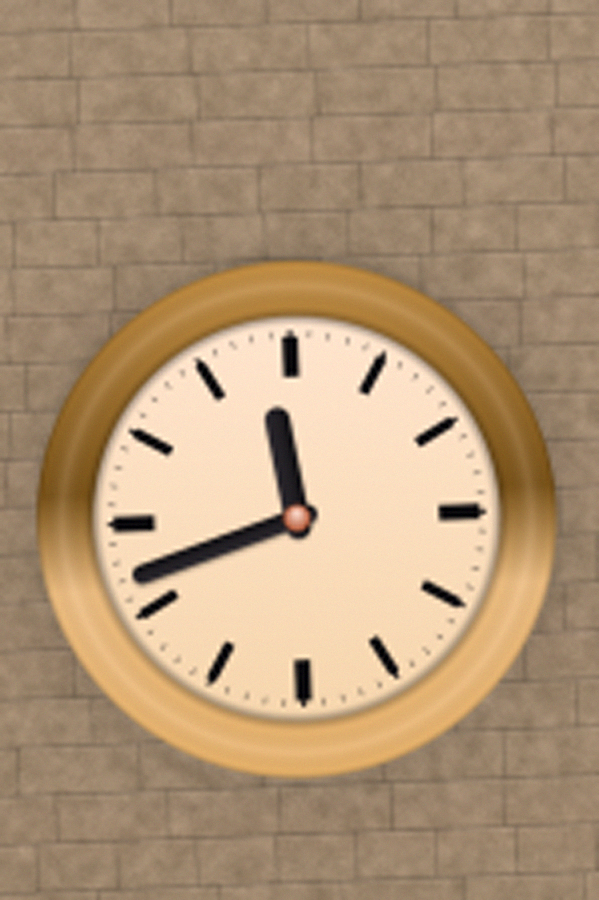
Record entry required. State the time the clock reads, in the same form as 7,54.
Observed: 11,42
